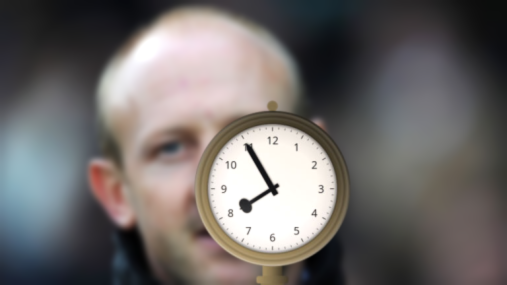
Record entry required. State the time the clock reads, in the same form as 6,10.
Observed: 7,55
